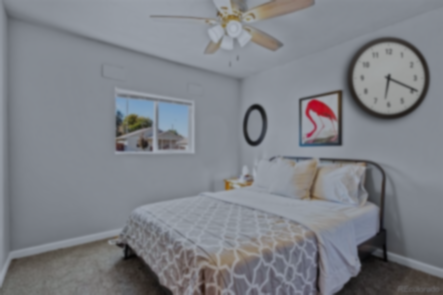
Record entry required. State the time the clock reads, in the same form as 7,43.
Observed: 6,19
